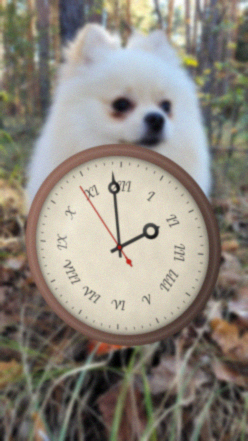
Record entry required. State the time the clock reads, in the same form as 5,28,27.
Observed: 1,58,54
